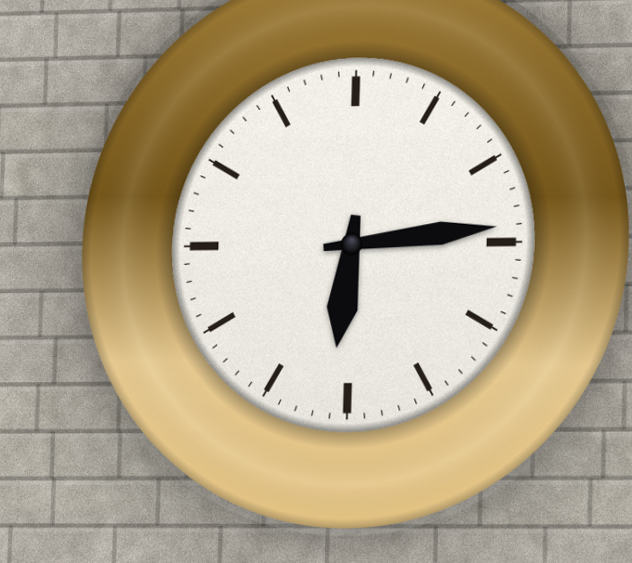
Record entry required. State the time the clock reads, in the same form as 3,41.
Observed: 6,14
